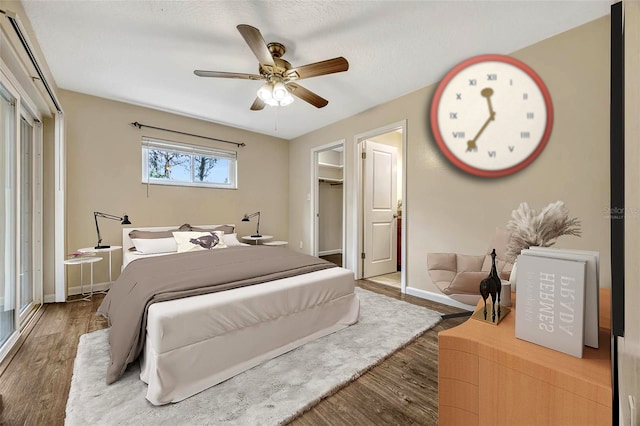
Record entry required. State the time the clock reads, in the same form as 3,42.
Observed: 11,36
